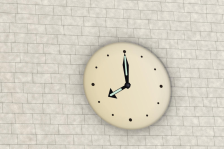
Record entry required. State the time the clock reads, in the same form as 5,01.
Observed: 8,00
